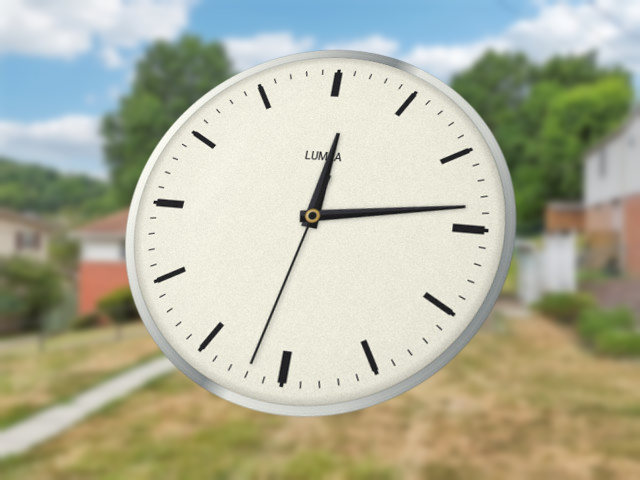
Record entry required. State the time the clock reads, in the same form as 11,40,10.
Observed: 12,13,32
